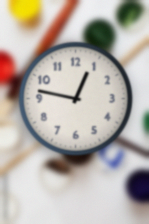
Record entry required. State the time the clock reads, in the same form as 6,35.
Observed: 12,47
